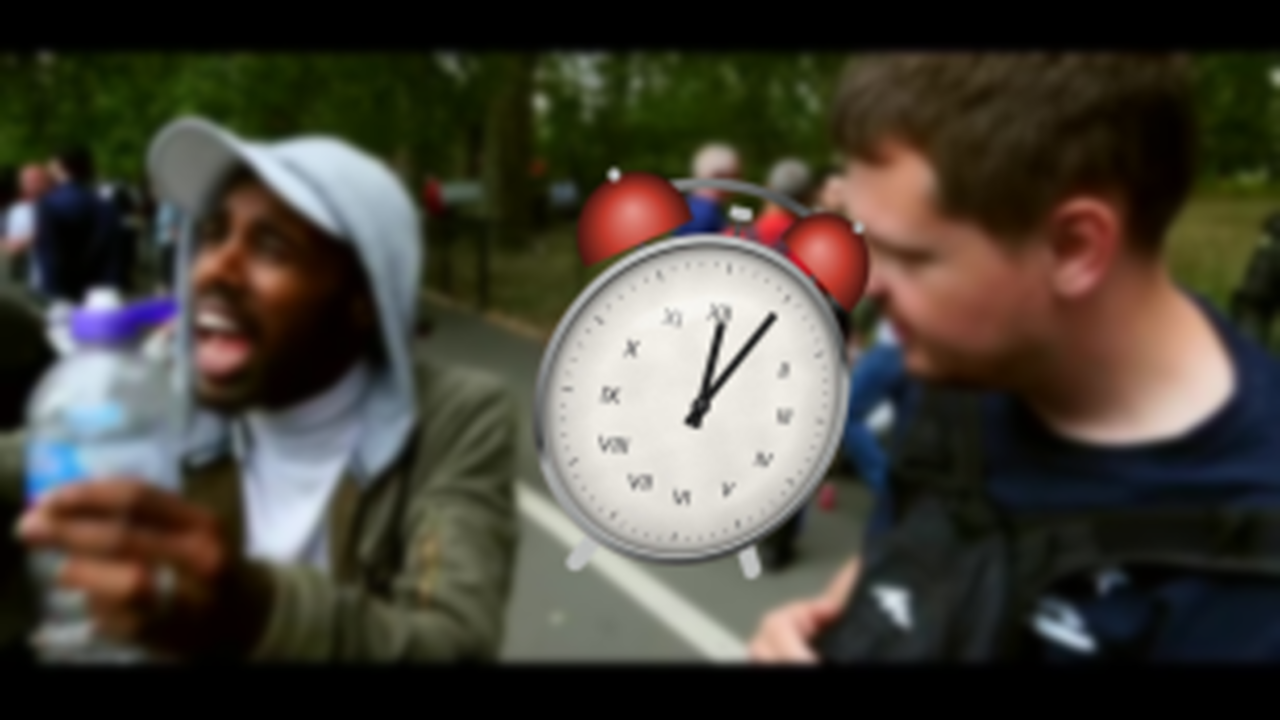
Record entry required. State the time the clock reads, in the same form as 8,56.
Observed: 12,05
